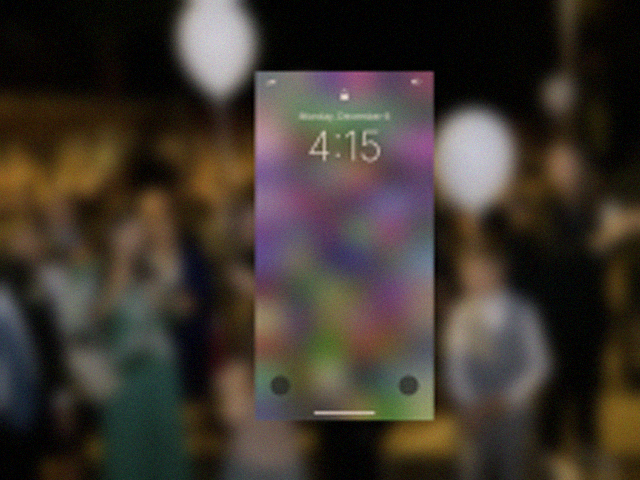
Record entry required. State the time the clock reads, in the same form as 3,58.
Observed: 4,15
